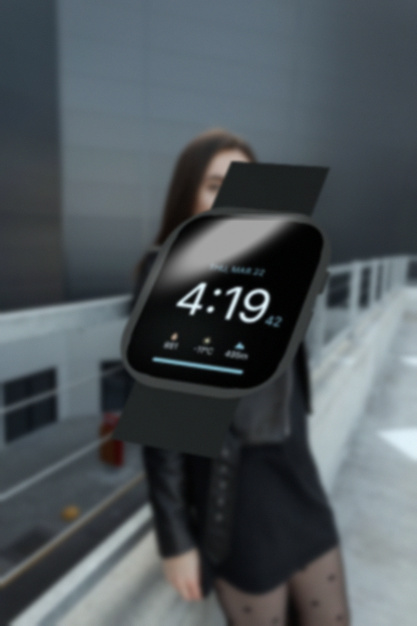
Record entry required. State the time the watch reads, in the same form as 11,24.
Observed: 4,19
